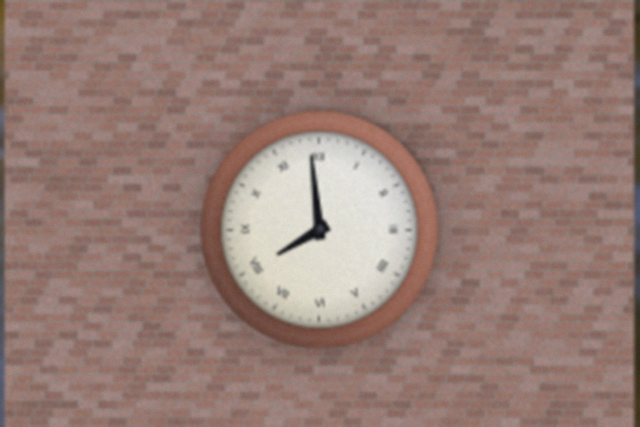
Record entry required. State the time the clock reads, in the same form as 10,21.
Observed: 7,59
